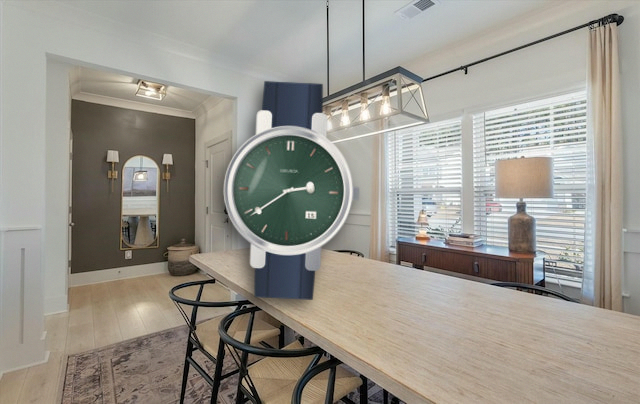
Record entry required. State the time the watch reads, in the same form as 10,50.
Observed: 2,39
